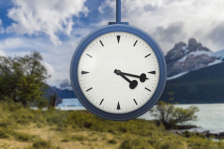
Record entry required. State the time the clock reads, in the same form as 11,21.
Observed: 4,17
